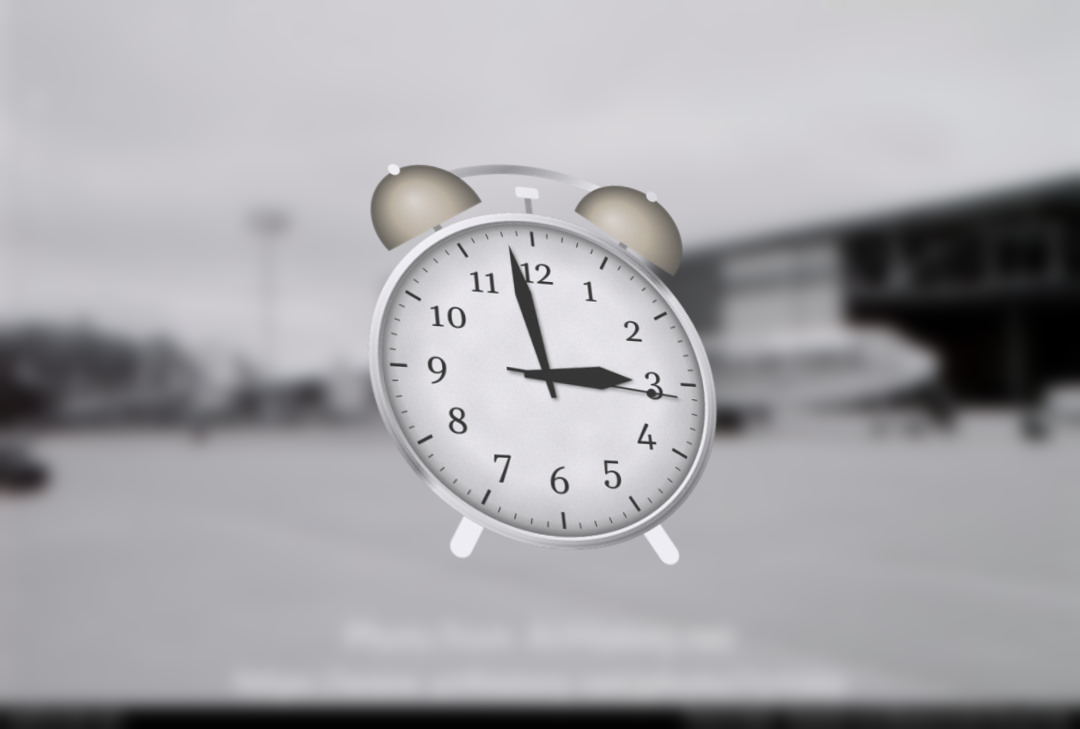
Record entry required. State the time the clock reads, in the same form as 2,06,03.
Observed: 2,58,16
